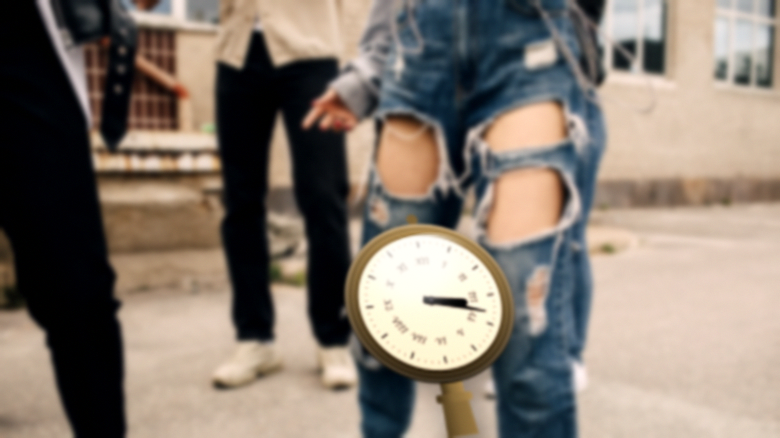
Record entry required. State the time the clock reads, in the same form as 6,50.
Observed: 3,18
